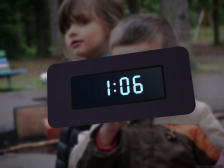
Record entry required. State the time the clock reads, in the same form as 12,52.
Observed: 1,06
